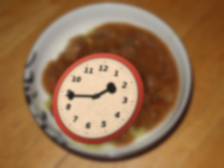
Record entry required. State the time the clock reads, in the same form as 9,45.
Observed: 1,44
